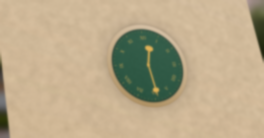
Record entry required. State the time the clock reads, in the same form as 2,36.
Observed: 12,29
